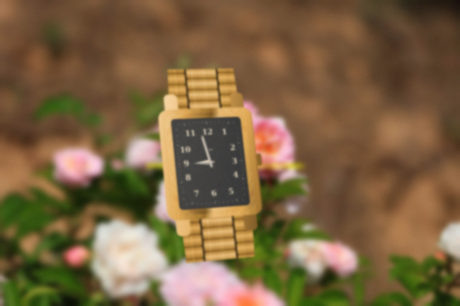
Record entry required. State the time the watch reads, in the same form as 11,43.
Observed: 8,58
